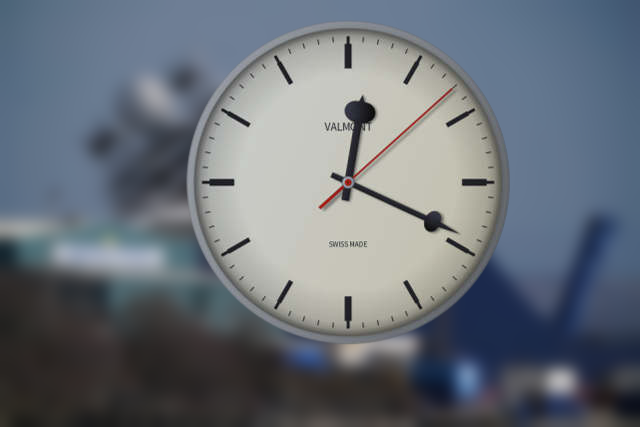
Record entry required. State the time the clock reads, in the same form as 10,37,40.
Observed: 12,19,08
